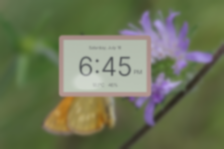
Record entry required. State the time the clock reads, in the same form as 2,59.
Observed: 6,45
